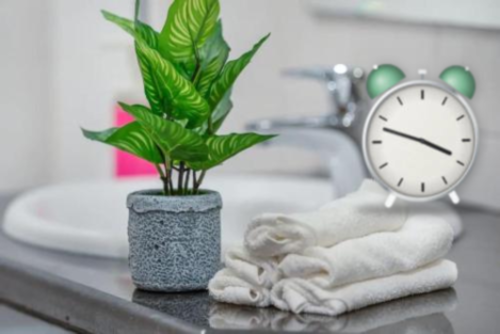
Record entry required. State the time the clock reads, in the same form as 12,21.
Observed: 3,48
